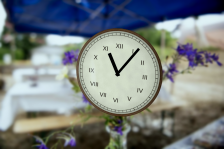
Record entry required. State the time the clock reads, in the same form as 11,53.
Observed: 11,06
